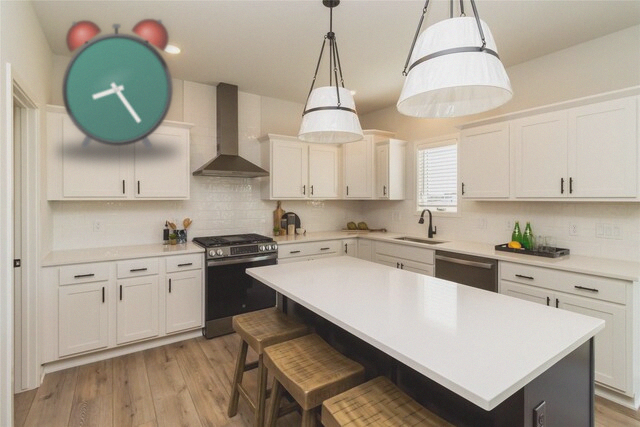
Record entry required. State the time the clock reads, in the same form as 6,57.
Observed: 8,24
